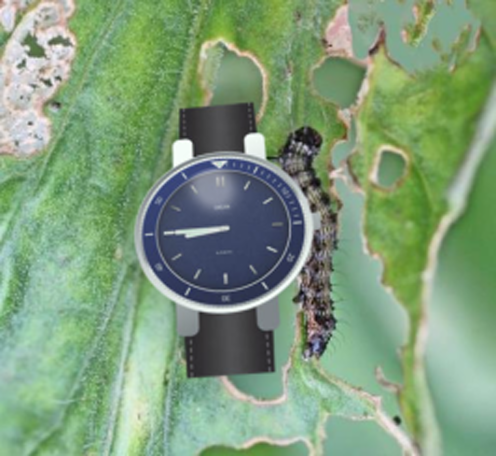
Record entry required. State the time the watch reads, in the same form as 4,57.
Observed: 8,45
